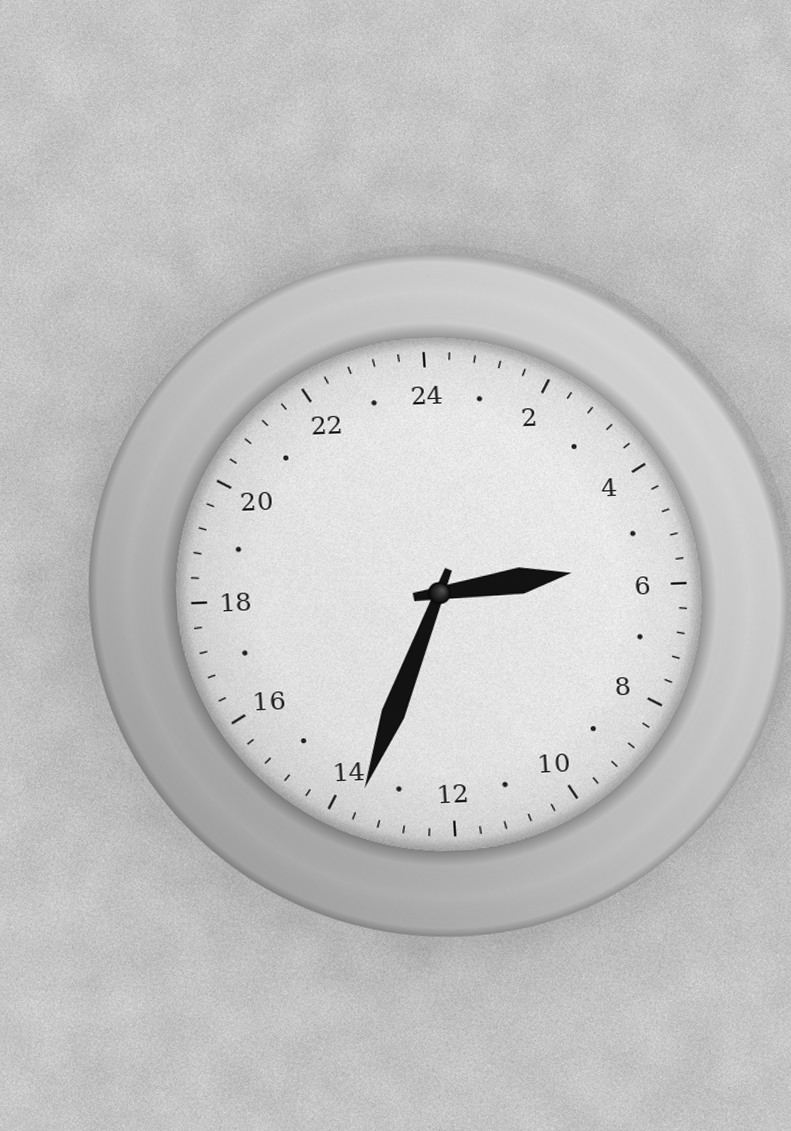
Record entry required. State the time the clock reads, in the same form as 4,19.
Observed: 5,34
